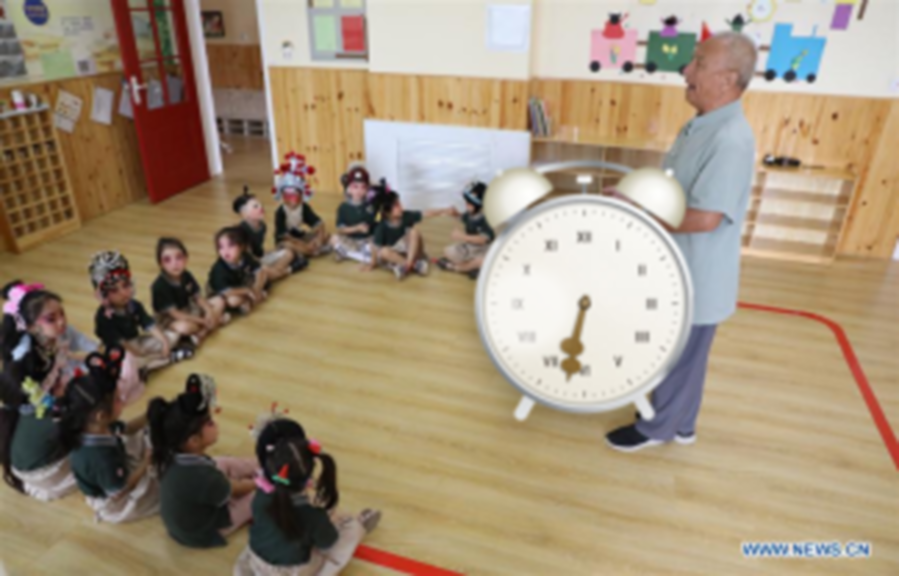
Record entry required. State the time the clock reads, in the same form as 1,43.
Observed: 6,32
